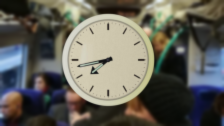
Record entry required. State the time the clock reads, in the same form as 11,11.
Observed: 7,43
